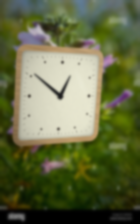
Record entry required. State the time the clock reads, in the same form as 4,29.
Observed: 12,51
